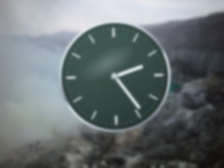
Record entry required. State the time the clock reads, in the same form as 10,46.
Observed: 2,24
